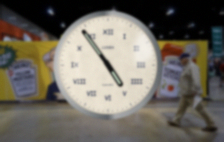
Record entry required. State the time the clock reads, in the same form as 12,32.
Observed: 4,54
